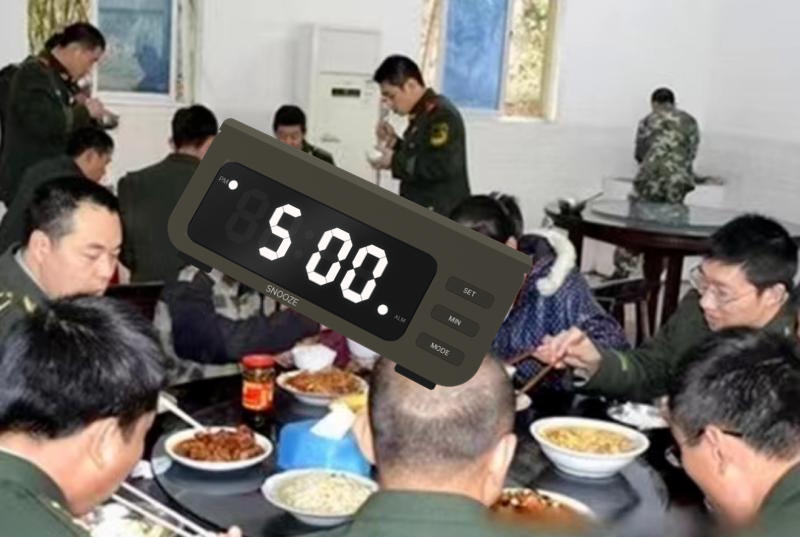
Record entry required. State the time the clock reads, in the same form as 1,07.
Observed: 5,00
